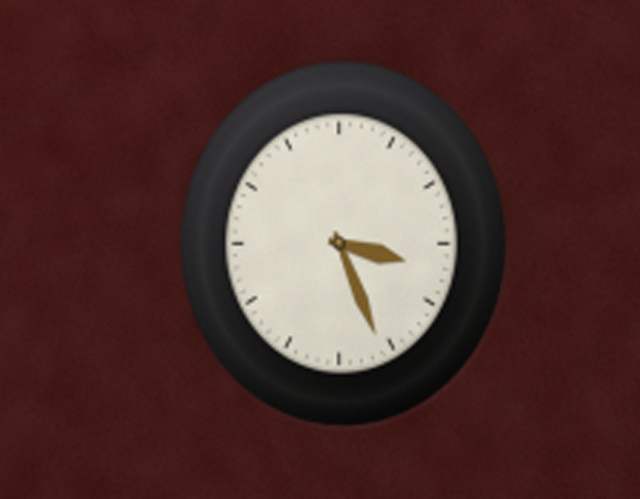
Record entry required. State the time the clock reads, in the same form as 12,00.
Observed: 3,26
